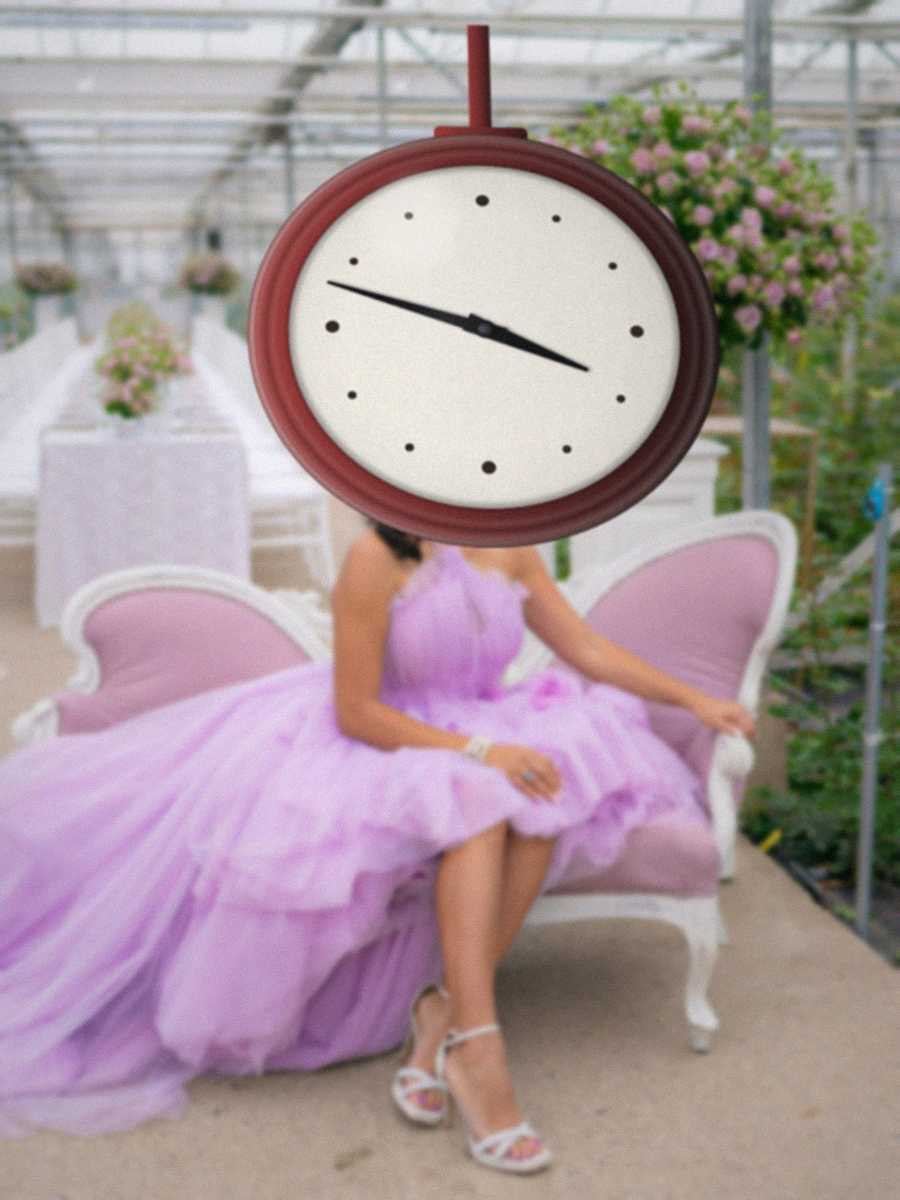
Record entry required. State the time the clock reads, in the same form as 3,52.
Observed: 3,48
